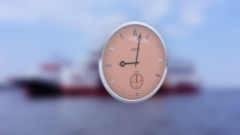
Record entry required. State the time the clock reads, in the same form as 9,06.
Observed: 9,02
